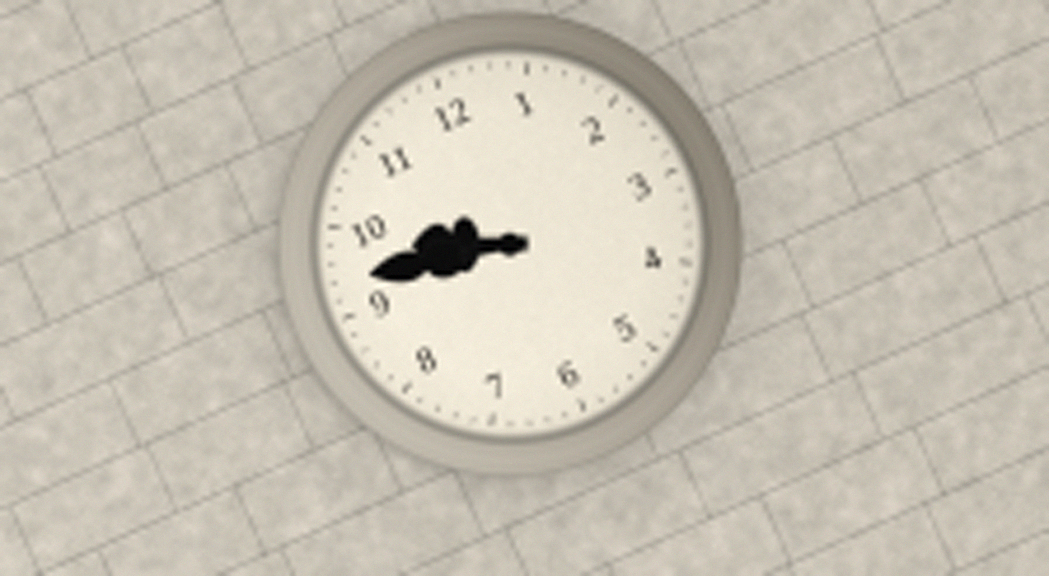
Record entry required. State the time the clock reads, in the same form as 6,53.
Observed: 9,47
